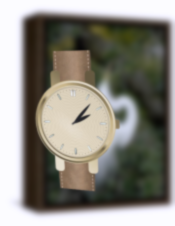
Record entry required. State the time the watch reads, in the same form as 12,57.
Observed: 2,07
